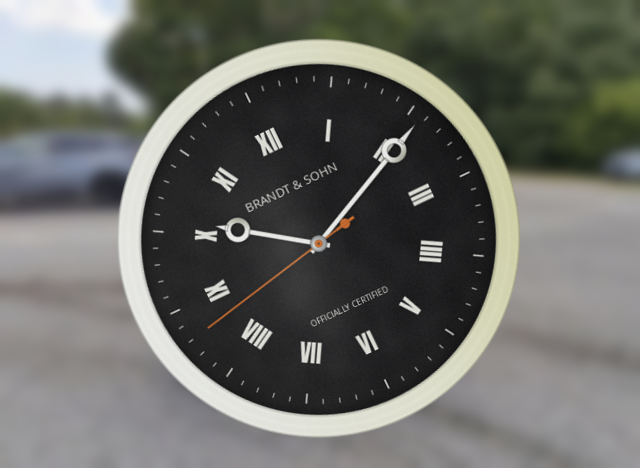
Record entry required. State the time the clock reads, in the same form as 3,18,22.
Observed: 10,10,43
